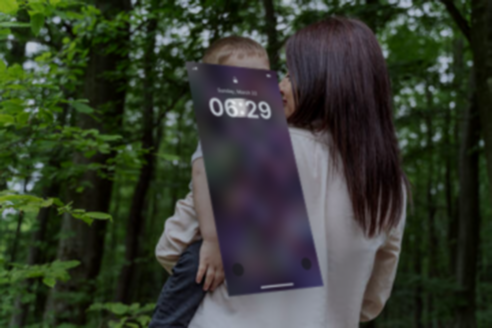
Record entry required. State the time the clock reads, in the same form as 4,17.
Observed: 6,29
